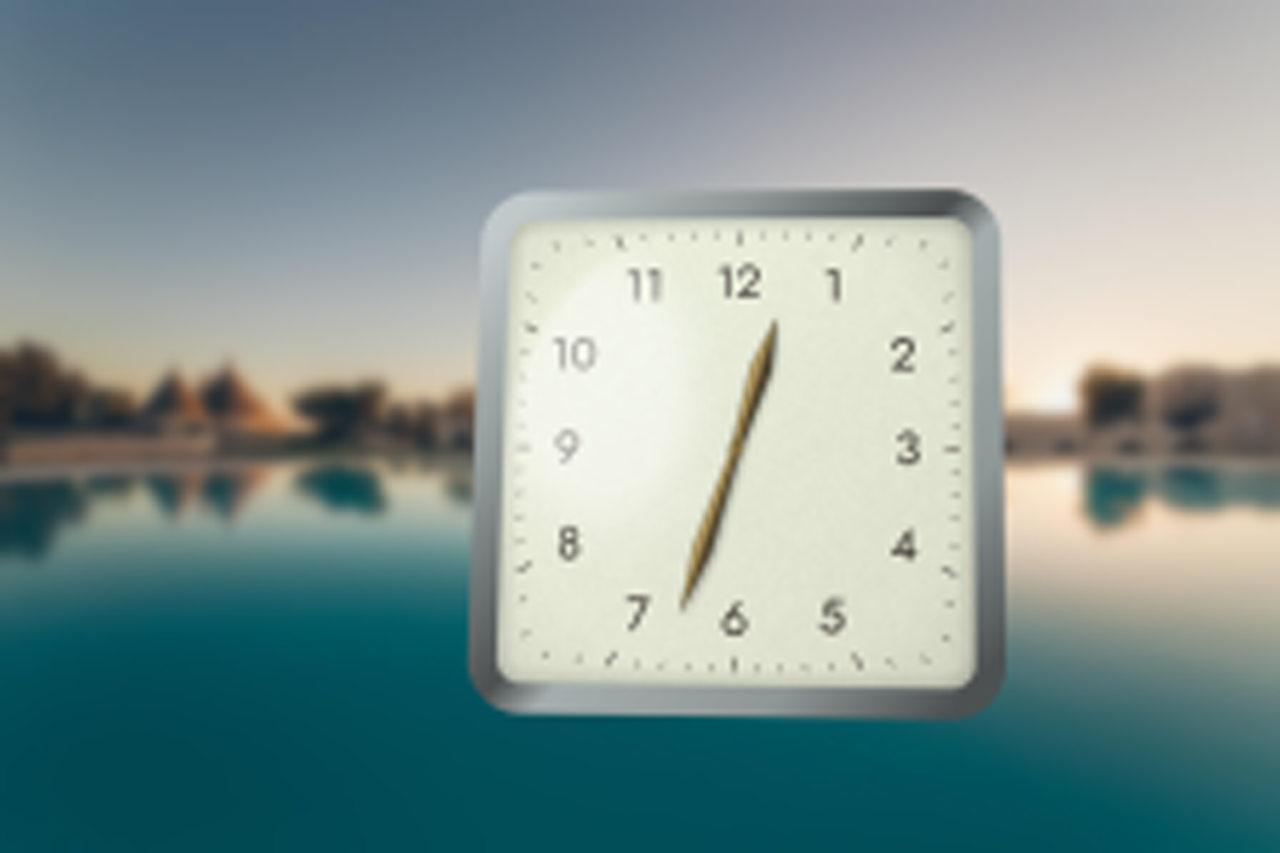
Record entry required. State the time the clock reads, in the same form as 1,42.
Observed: 12,33
